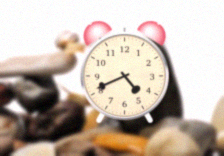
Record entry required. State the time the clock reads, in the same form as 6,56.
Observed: 4,41
